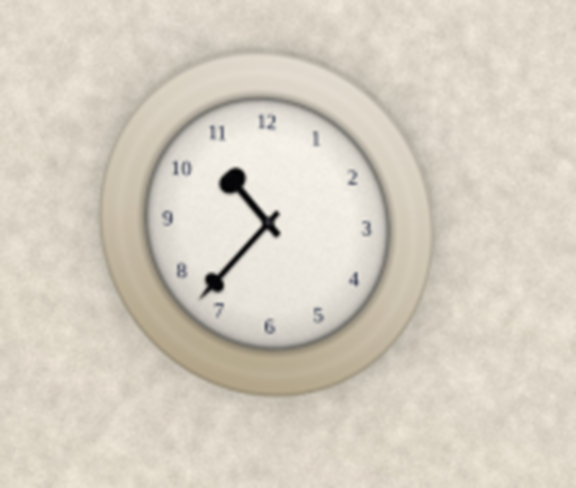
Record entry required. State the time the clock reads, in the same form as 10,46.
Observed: 10,37
